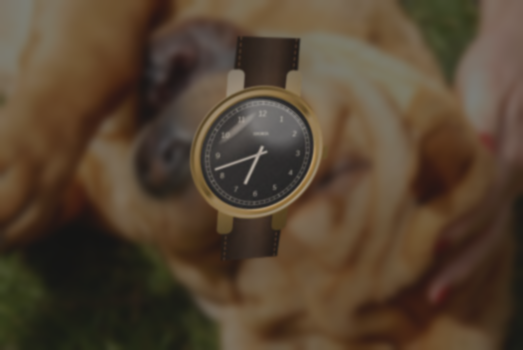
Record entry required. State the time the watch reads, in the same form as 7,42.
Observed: 6,42
